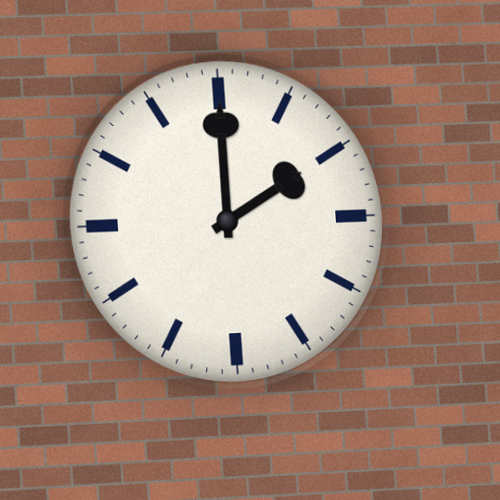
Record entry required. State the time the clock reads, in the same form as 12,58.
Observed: 2,00
